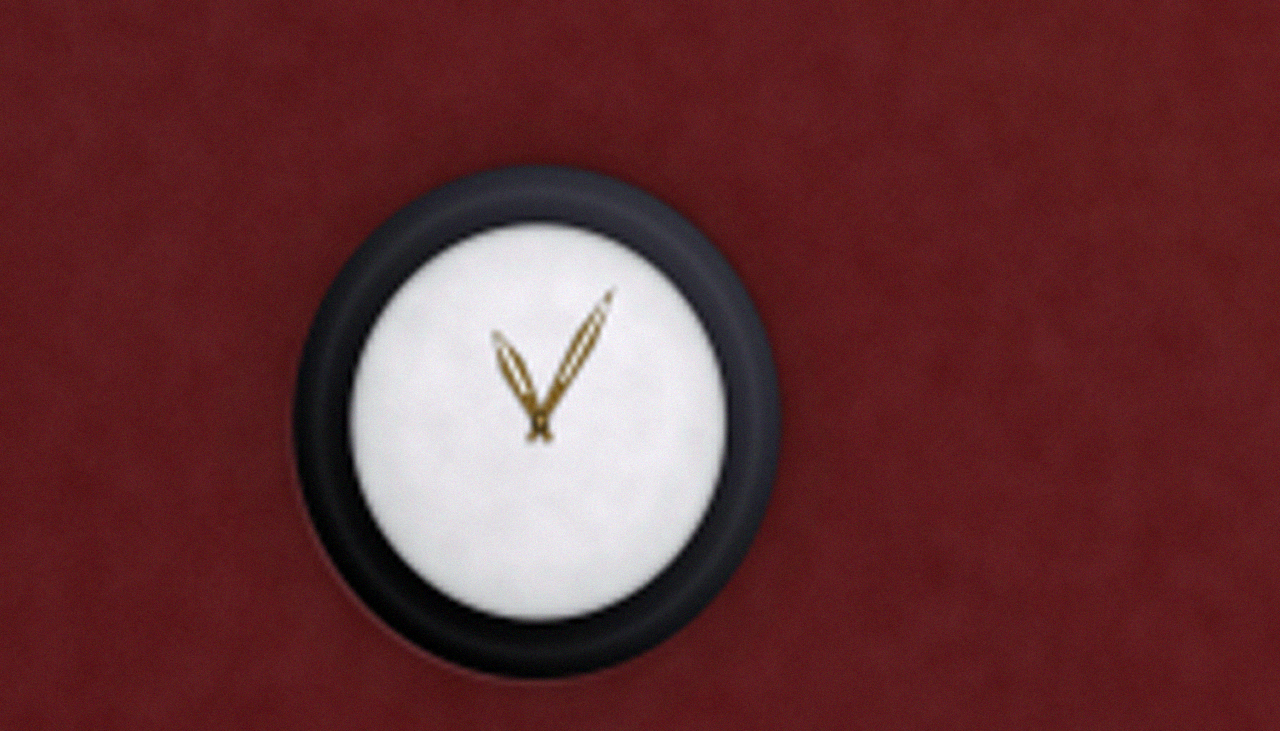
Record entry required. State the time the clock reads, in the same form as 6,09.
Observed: 11,05
